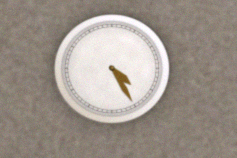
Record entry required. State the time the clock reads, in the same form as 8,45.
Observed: 4,25
